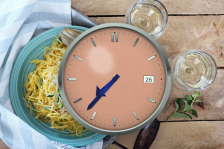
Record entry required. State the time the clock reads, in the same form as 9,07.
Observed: 7,37
